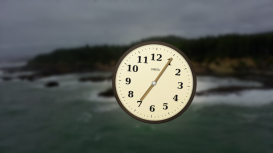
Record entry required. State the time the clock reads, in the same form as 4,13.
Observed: 7,05
